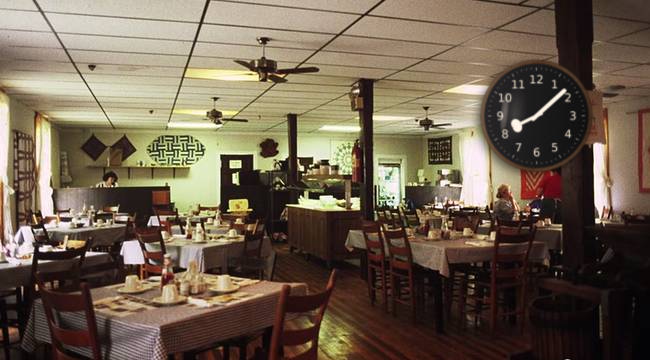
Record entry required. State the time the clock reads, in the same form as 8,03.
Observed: 8,08
